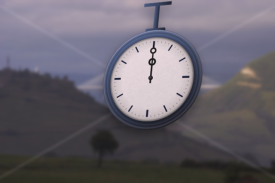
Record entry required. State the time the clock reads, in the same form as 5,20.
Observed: 12,00
